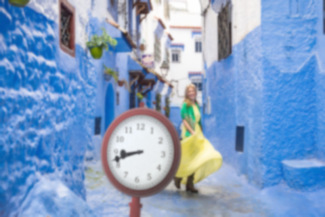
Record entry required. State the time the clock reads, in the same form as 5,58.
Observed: 8,42
